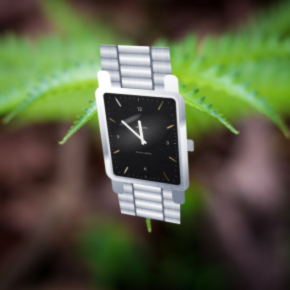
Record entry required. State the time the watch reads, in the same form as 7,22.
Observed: 11,52
